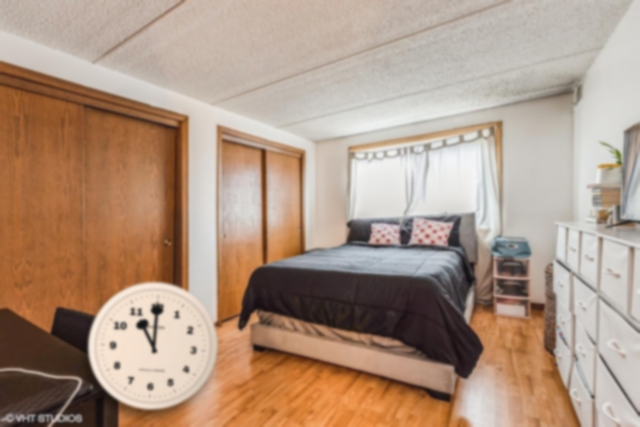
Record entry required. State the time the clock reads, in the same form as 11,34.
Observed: 11,00
